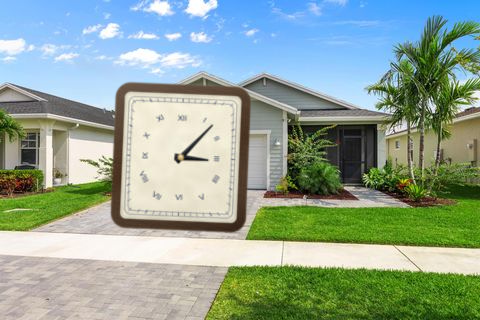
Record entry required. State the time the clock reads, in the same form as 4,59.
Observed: 3,07
